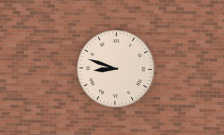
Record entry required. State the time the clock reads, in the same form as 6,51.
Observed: 8,48
